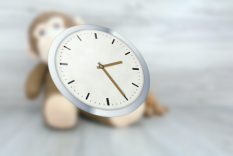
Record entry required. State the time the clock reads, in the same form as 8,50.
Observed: 2,25
